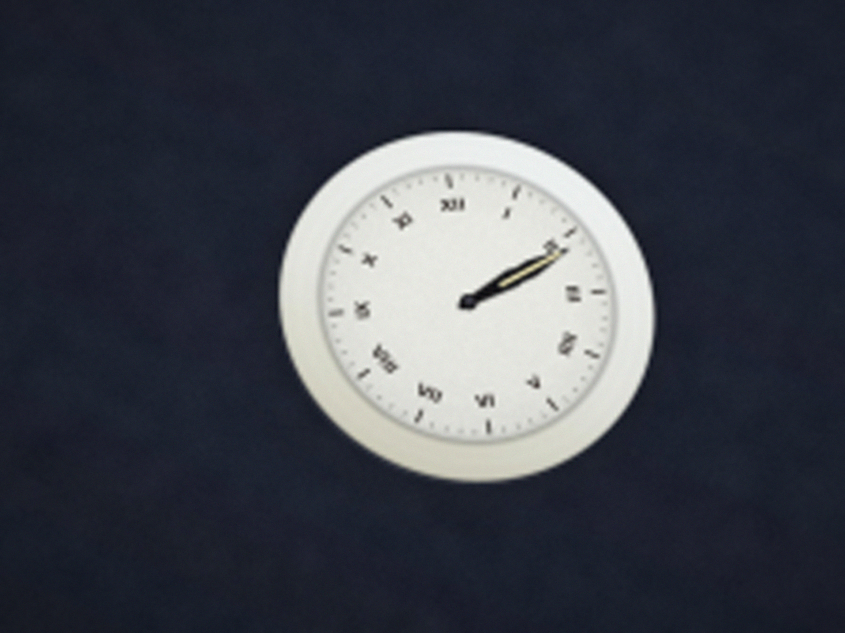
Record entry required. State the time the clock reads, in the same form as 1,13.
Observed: 2,11
